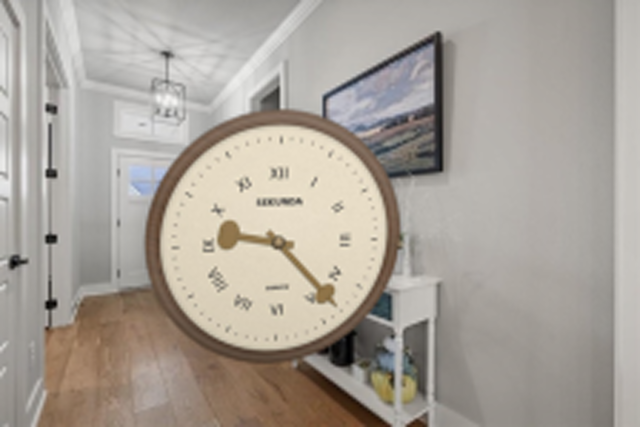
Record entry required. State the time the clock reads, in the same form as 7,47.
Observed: 9,23
